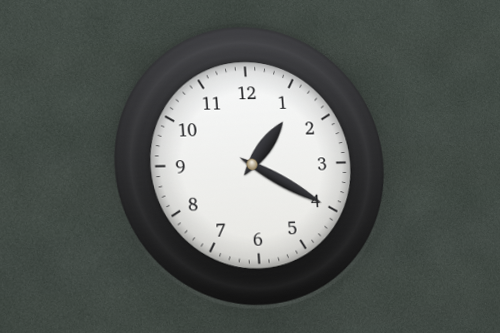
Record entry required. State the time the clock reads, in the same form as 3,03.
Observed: 1,20
